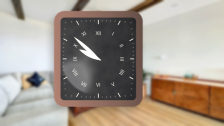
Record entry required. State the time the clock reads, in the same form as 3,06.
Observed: 9,52
